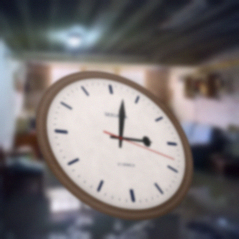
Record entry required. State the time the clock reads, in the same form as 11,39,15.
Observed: 3,02,18
